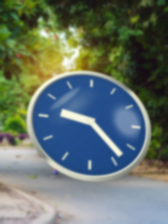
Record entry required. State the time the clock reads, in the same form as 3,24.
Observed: 9,23
